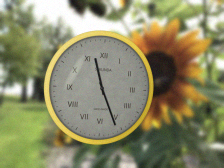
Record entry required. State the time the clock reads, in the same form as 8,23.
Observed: 11,26
